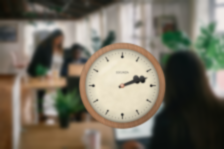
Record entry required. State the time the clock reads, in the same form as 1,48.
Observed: 2,12
